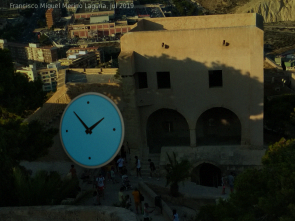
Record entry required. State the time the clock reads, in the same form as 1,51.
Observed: 1,53
